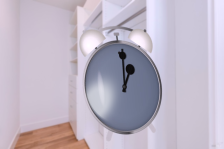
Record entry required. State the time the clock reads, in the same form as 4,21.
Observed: 1,01
